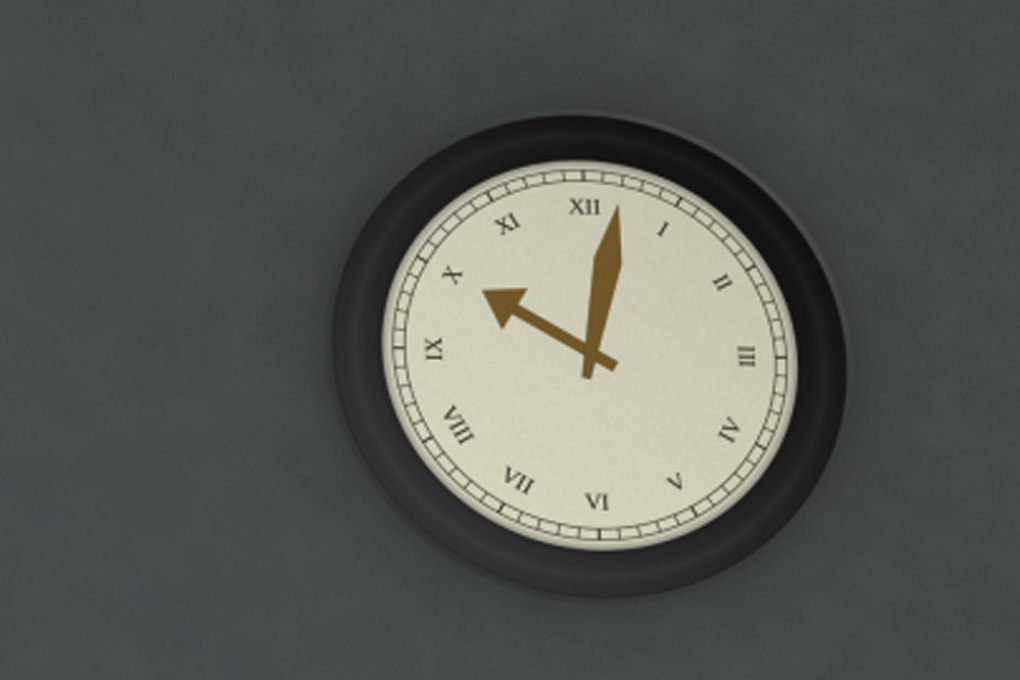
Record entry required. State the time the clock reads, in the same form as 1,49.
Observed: 10,02
